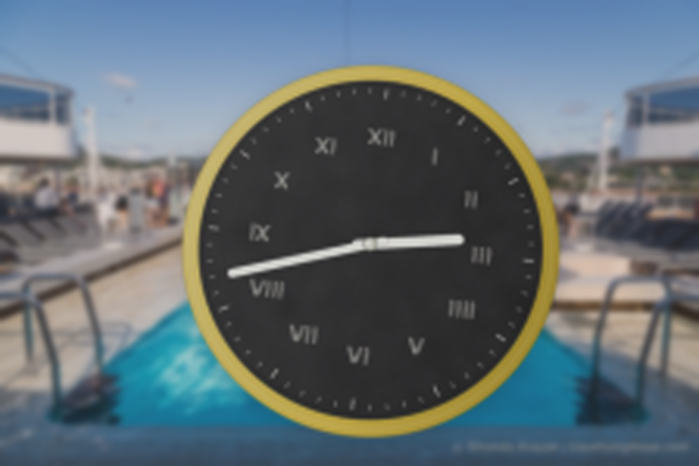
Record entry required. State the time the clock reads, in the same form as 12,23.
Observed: 2,42
